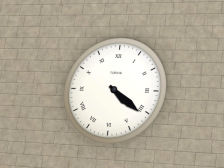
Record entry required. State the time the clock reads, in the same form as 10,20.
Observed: 4,21
